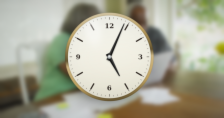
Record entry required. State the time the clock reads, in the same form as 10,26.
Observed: 5,04
